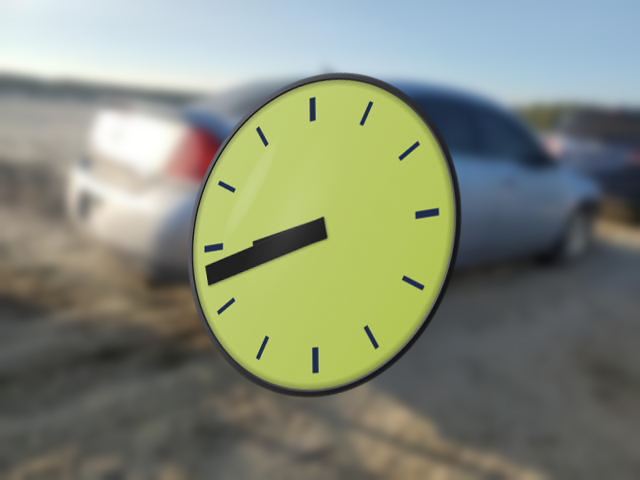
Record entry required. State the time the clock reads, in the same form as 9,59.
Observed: 8,43
